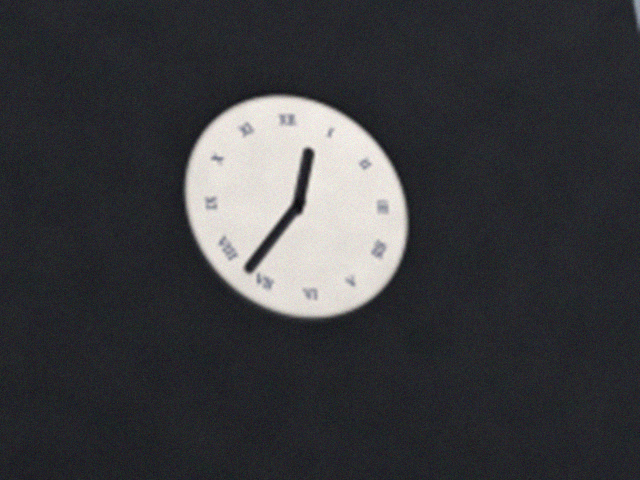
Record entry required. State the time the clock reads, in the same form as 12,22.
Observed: 12,37
